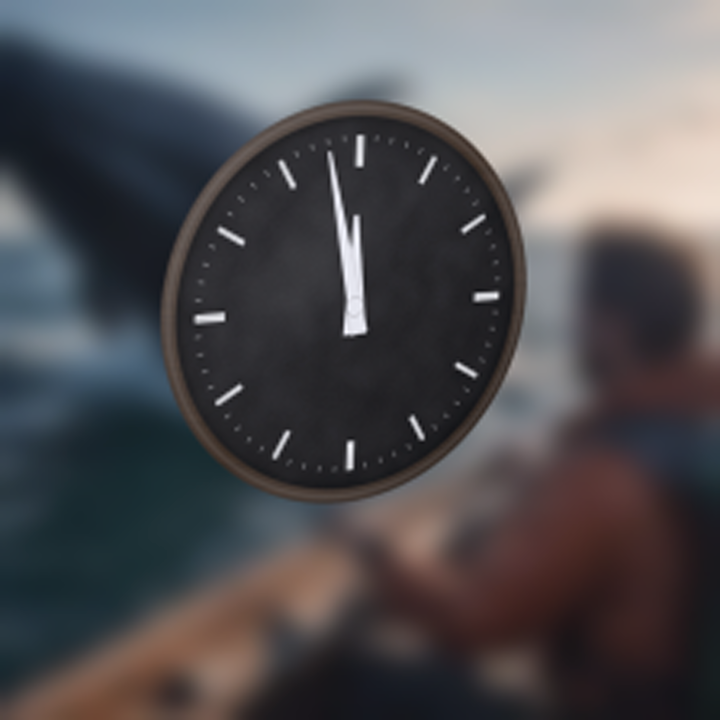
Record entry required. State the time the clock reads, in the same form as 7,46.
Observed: 11,58
